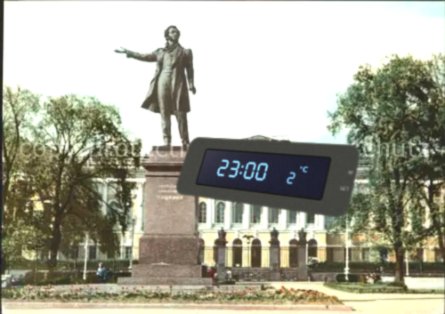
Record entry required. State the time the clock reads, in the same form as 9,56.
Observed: 23,00
